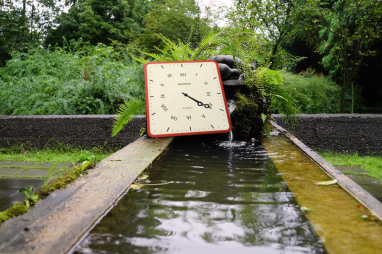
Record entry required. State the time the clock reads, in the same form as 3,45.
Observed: 4,21
